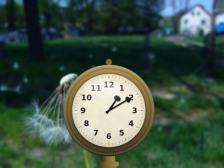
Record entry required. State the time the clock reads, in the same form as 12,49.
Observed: 1,10
